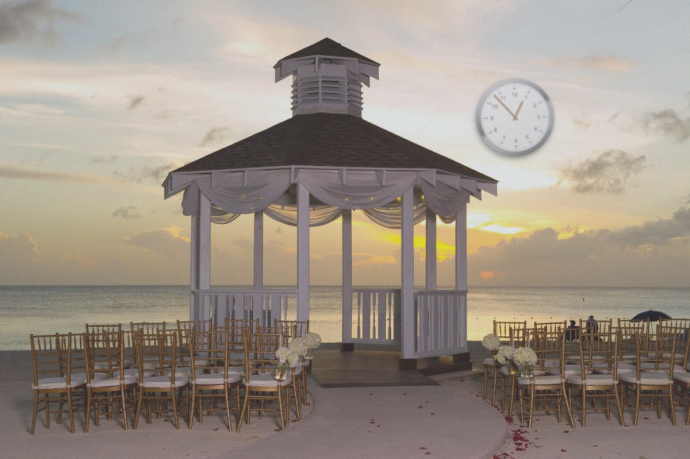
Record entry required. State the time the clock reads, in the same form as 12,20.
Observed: 12,53
